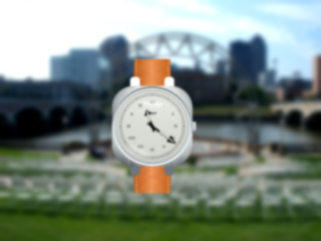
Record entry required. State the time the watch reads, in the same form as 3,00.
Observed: 11,21
